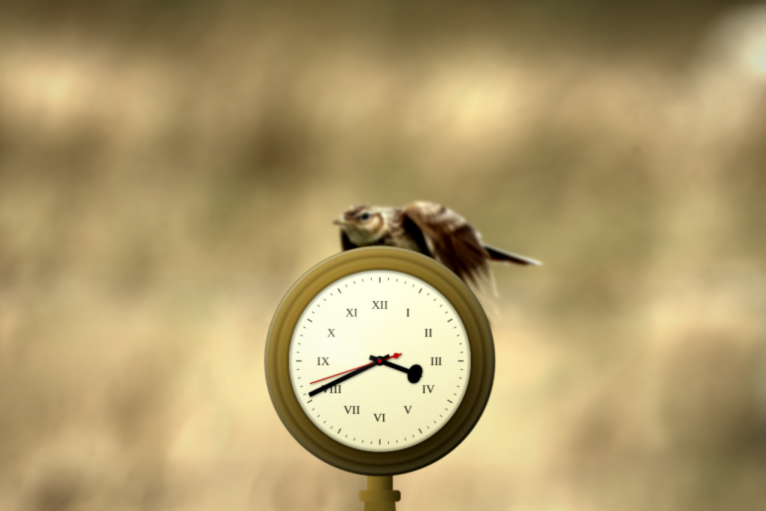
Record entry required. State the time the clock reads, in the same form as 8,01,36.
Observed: 3,40,42
